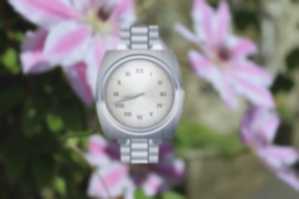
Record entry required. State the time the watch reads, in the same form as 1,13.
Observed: 8,42
